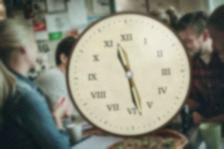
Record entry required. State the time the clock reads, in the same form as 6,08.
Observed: 11,28
